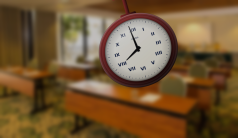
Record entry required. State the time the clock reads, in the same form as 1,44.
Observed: 7,59
